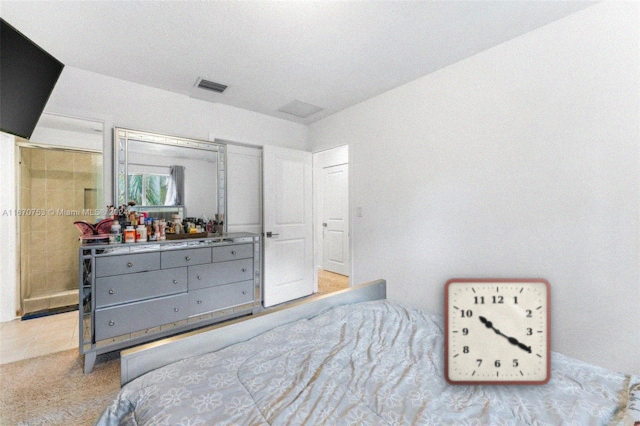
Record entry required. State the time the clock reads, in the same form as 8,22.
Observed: 10,20
